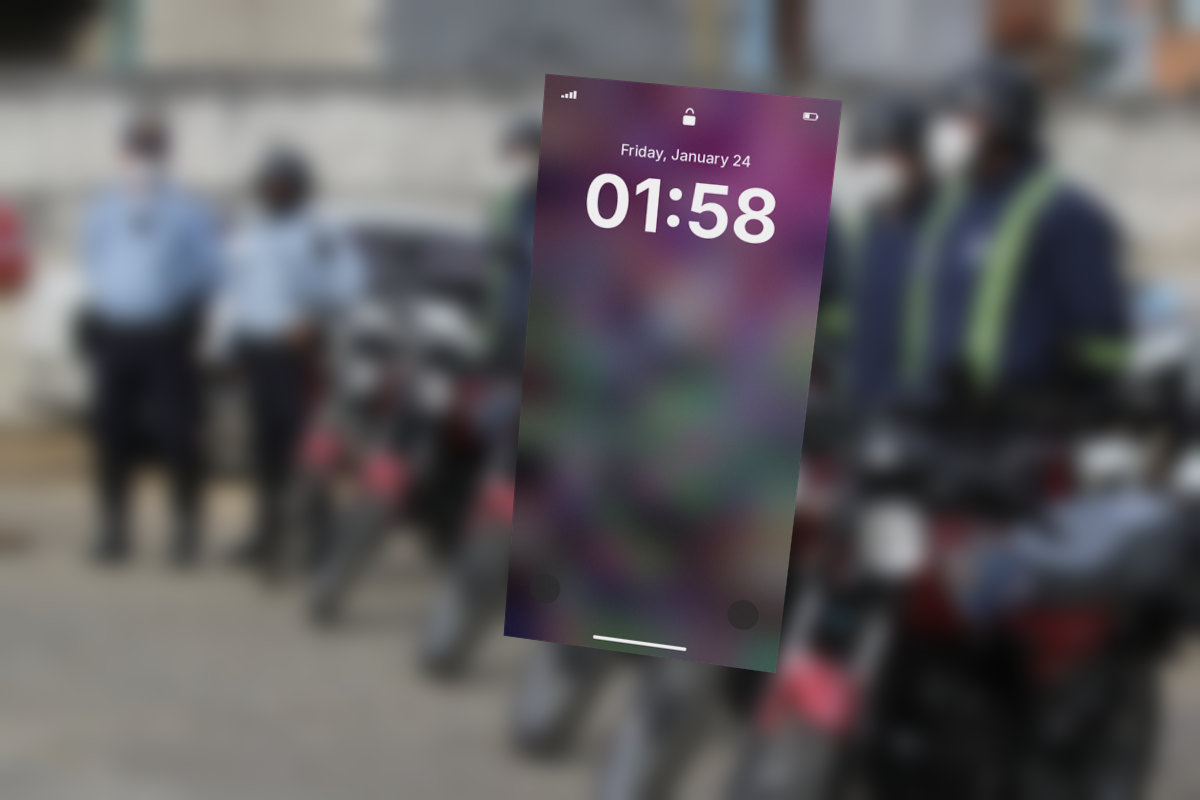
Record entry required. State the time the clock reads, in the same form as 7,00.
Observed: 1,58
